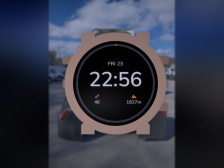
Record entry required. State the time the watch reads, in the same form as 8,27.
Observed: 22,56
